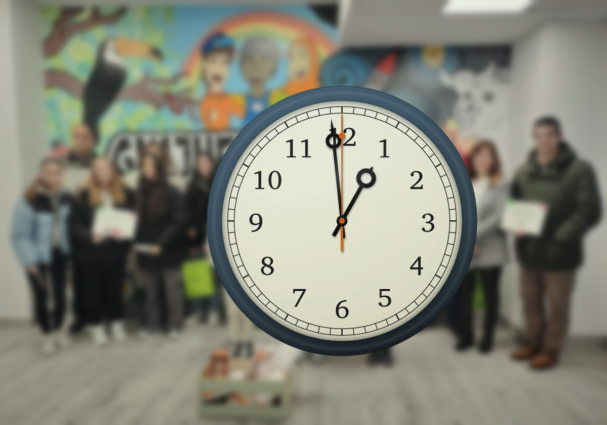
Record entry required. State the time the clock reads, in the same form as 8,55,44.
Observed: 12,59,00
